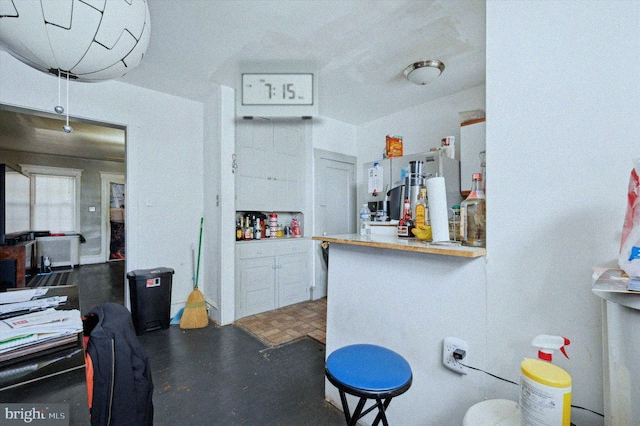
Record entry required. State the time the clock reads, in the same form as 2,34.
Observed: 7,15
